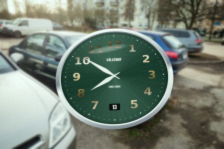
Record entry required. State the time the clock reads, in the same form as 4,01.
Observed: 7,51
